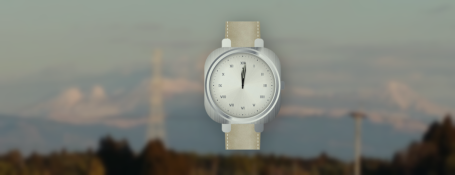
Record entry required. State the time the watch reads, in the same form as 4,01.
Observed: 12,01
